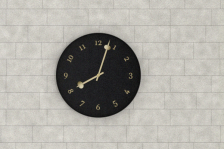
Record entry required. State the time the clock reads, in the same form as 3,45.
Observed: 8,03
